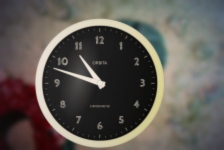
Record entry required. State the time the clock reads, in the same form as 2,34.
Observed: 10,48
